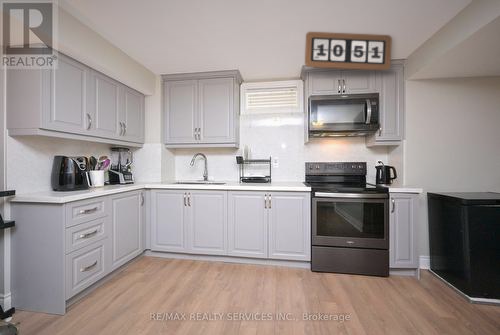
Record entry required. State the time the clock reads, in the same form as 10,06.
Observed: 10,51
